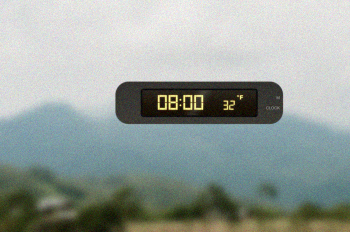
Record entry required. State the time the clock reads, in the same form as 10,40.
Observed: 8,00
